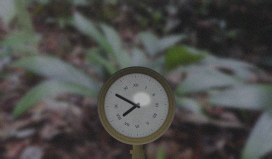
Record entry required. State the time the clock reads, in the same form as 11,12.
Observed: 7,50
